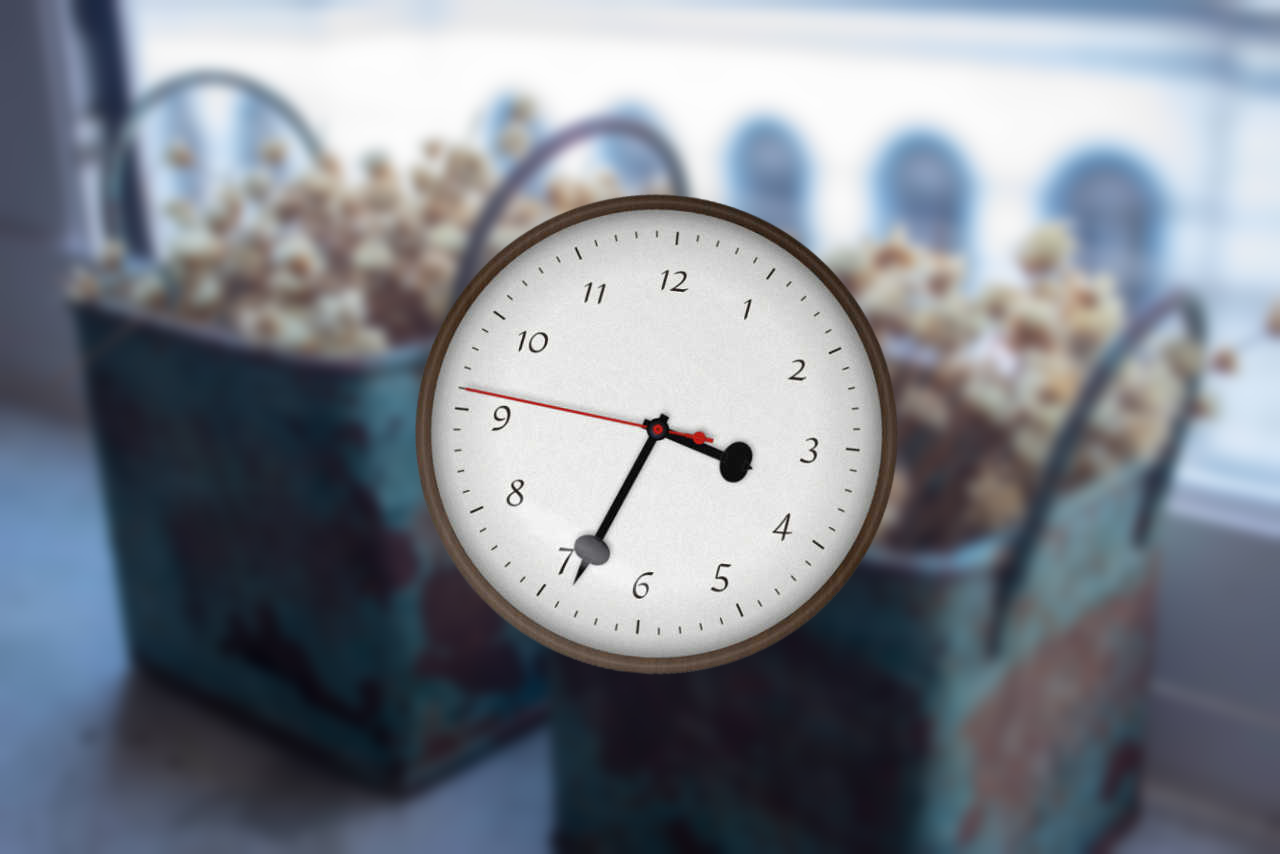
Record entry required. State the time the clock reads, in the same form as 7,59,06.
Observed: 3,33,46
